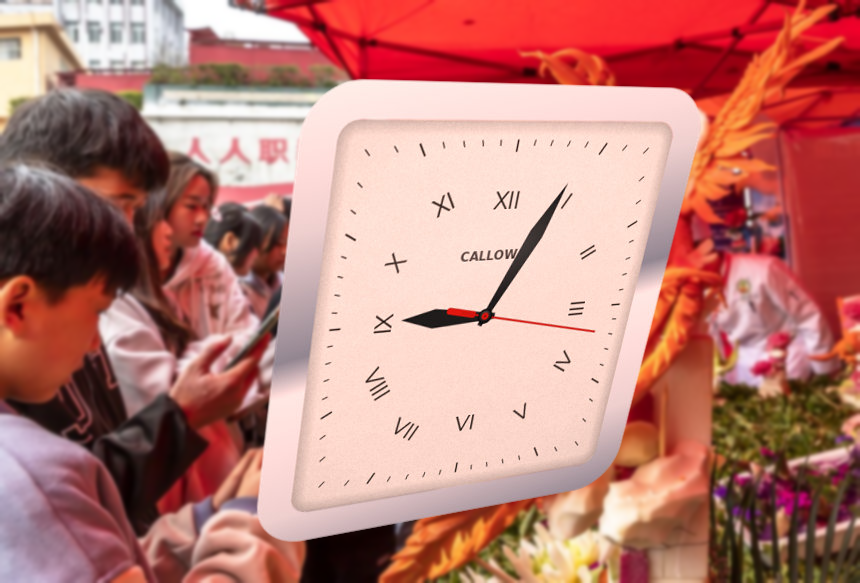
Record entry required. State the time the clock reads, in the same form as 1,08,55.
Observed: 9,04,17
